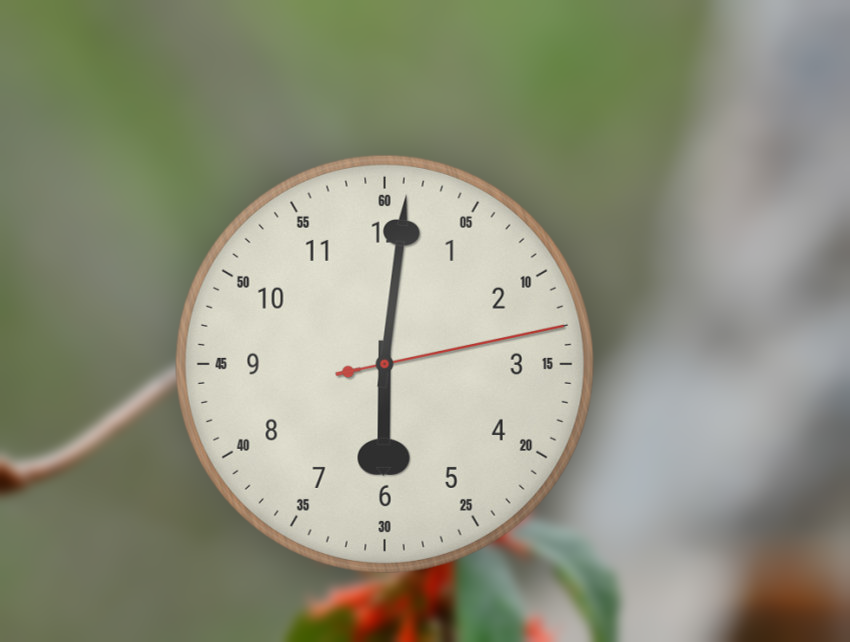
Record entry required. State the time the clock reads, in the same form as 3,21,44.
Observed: 6,01,13
